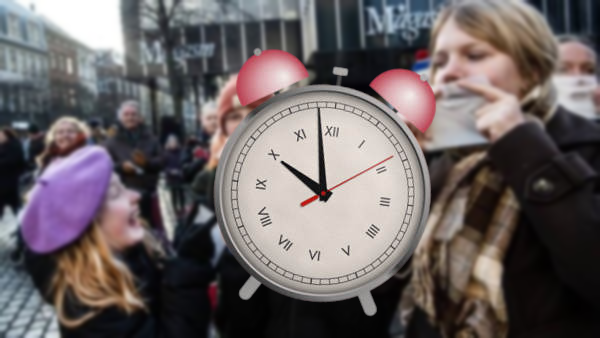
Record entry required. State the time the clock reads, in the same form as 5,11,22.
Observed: 9,58,09
